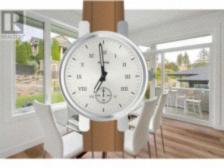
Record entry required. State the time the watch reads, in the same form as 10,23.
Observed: 6,59
